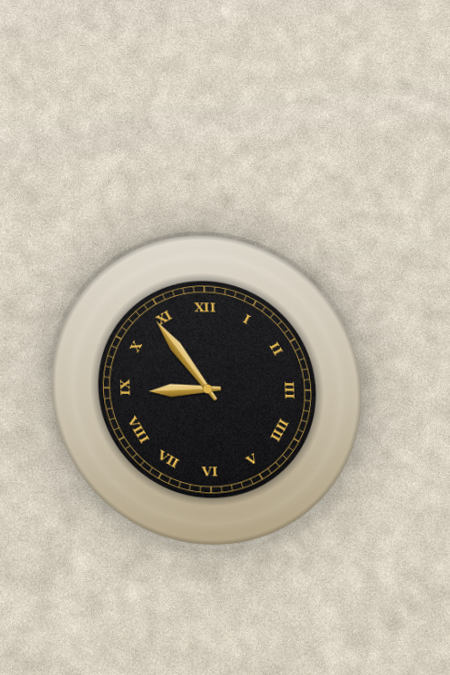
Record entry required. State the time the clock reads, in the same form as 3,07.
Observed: 8,54
